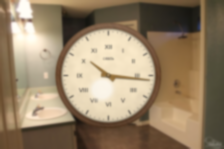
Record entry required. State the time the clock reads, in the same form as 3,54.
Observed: 10,16
